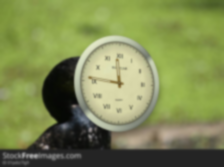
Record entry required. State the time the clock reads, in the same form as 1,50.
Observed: 11,46
